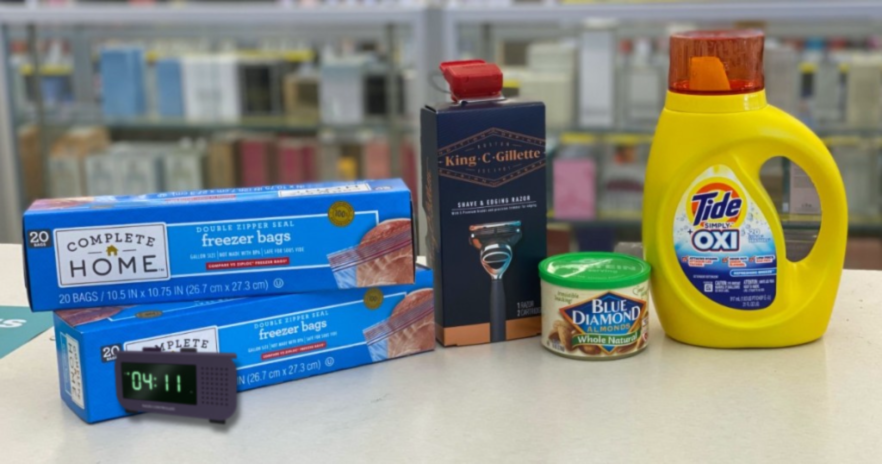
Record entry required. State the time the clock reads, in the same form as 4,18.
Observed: 4,11
